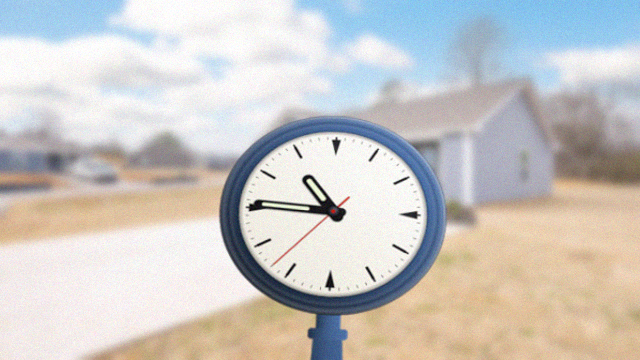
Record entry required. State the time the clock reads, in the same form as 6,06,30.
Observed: 10,45,37
